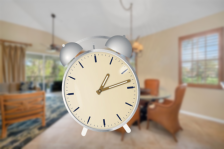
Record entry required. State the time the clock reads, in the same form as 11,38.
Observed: 1,13
